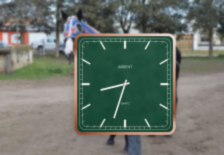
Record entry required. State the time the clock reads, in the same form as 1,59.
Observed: 8,33
